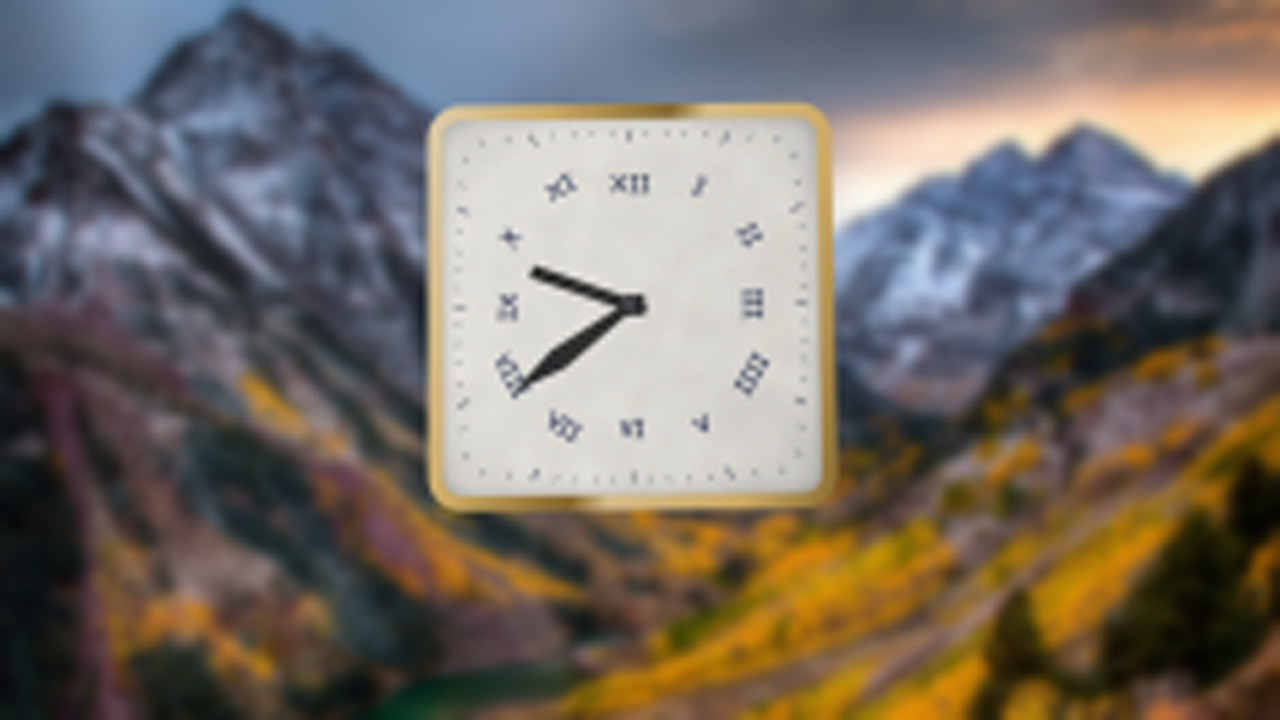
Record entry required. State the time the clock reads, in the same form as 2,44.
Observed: 9,39
